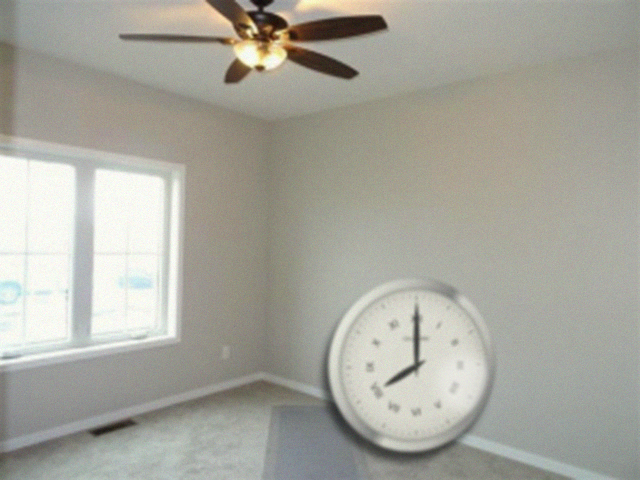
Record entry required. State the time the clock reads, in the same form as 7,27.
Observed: 8,00
